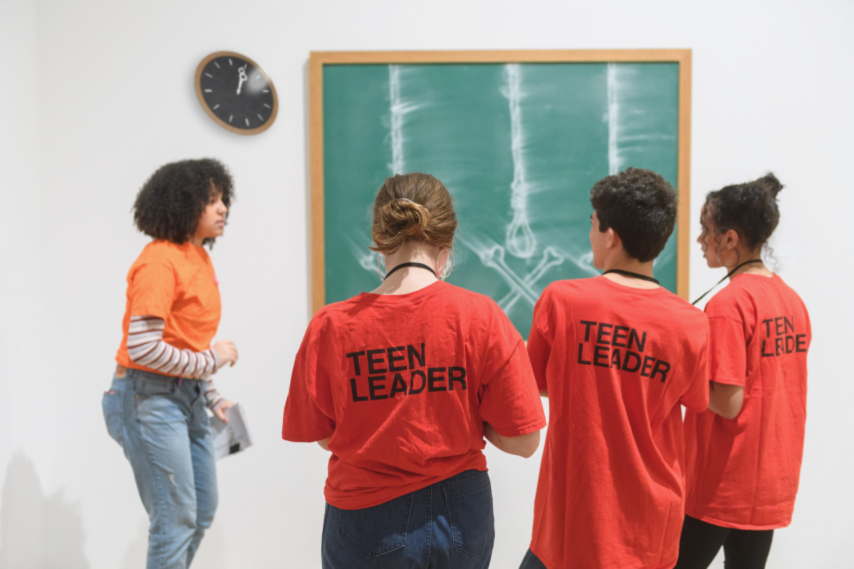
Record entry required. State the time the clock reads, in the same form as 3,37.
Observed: 1,04
